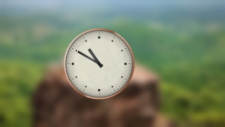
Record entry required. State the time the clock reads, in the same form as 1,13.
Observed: 10,50
